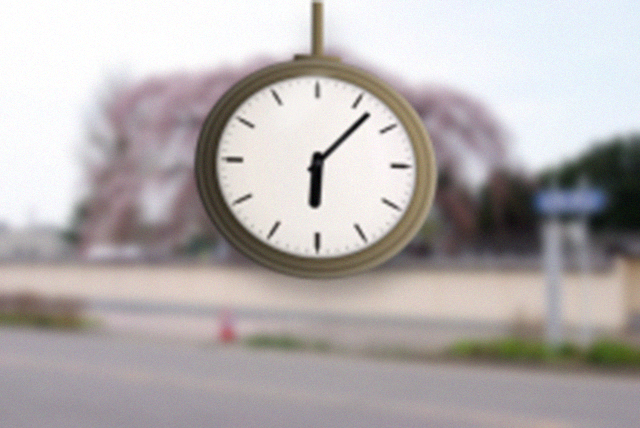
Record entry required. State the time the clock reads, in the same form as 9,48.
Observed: 6,07
